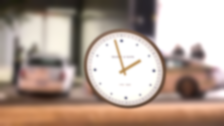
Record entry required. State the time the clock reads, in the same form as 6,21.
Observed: 1,58
